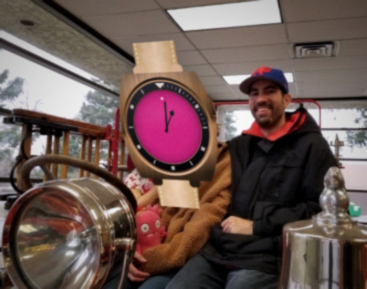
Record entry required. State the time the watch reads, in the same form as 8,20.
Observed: 1,01
